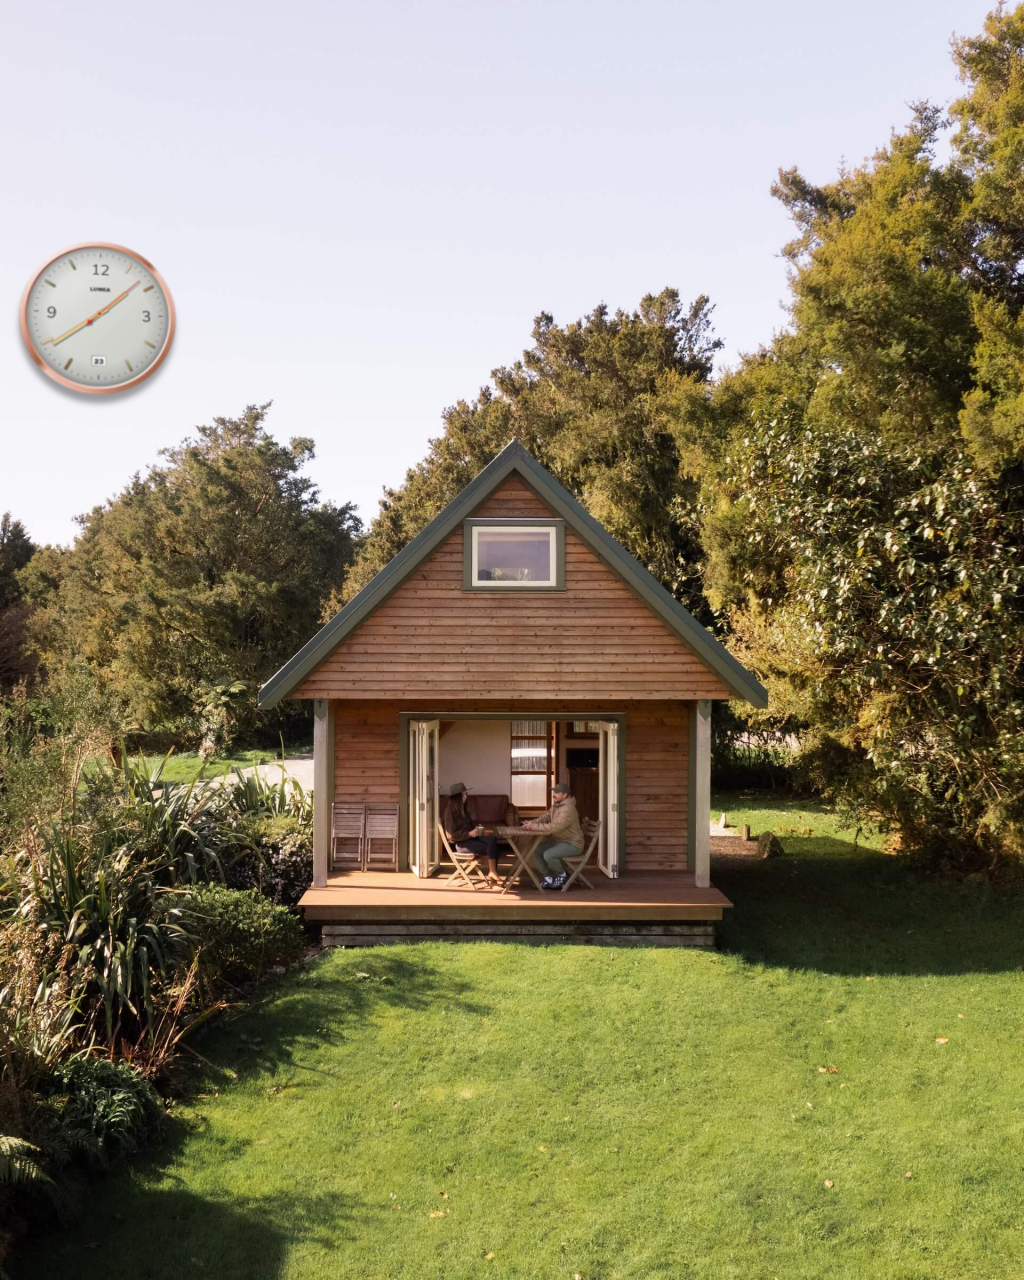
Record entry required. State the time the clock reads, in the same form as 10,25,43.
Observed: 1,39,08
